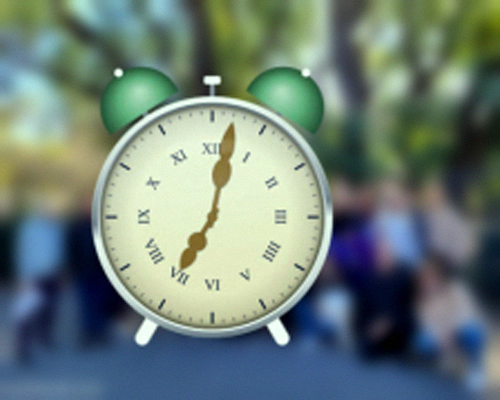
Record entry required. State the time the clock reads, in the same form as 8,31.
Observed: 7,02
